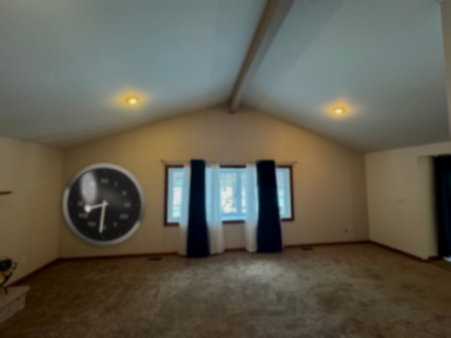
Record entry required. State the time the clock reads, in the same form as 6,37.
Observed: 8,31
